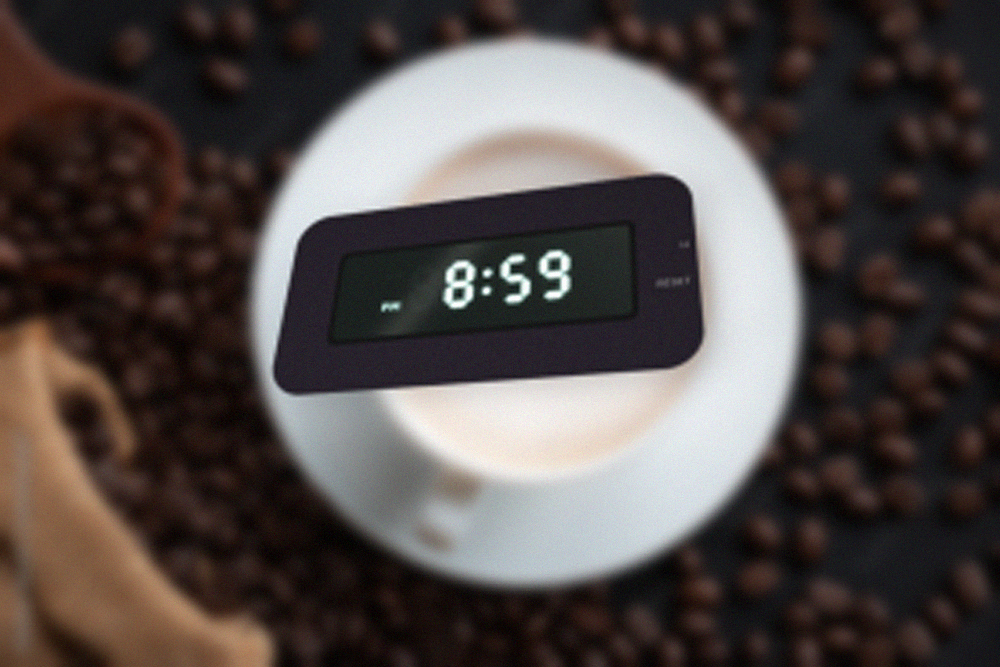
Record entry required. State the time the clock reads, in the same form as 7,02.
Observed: 8,59
